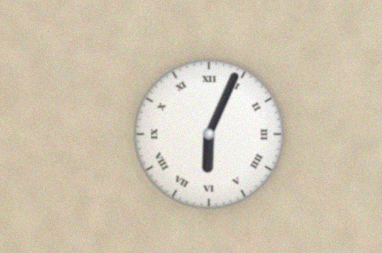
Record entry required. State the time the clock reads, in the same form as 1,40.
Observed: 6,04
